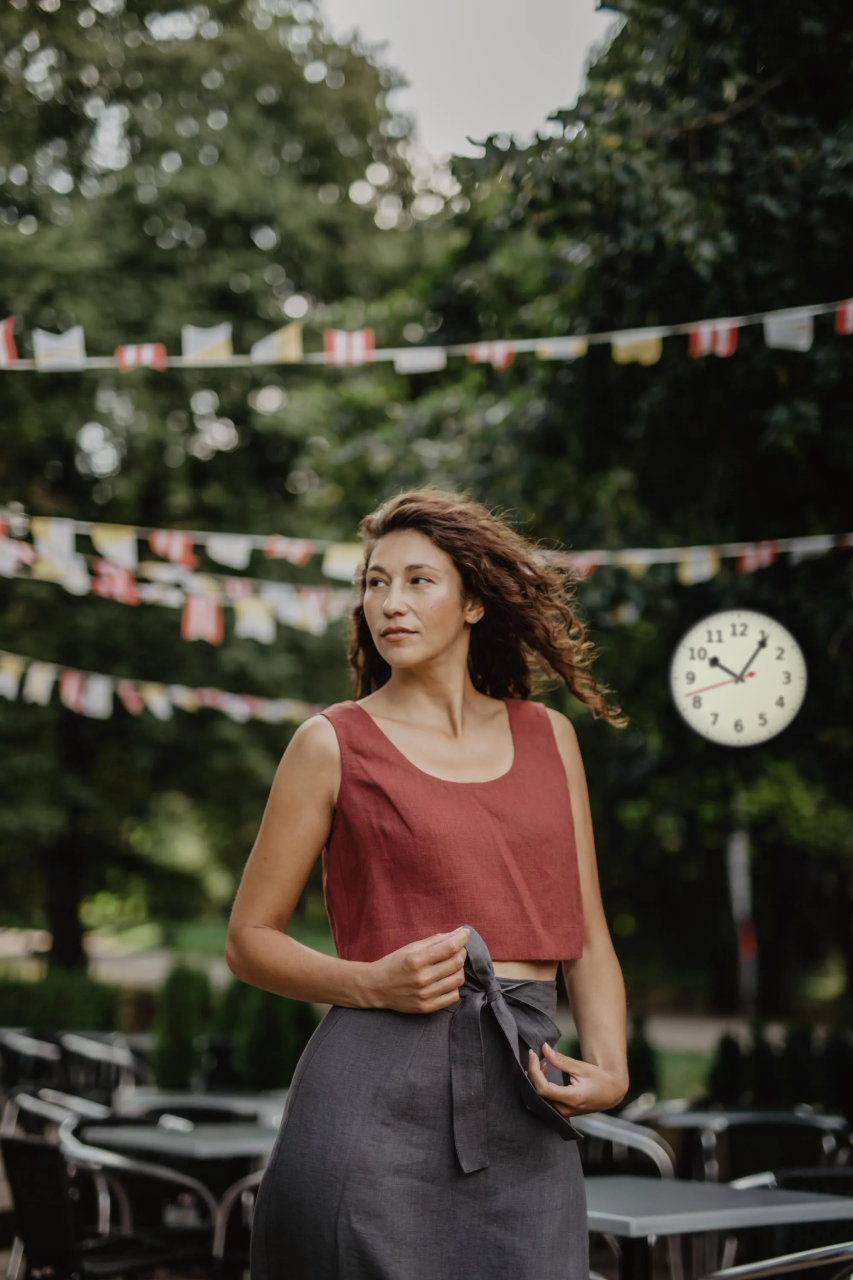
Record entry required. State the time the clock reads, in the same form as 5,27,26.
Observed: 10,05,42
